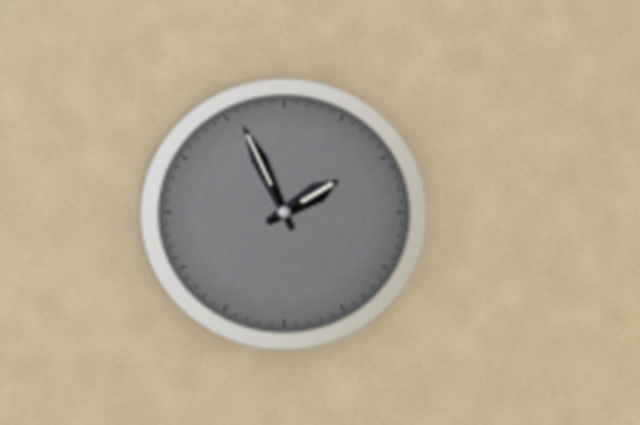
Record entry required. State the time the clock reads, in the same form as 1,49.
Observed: 1,56
